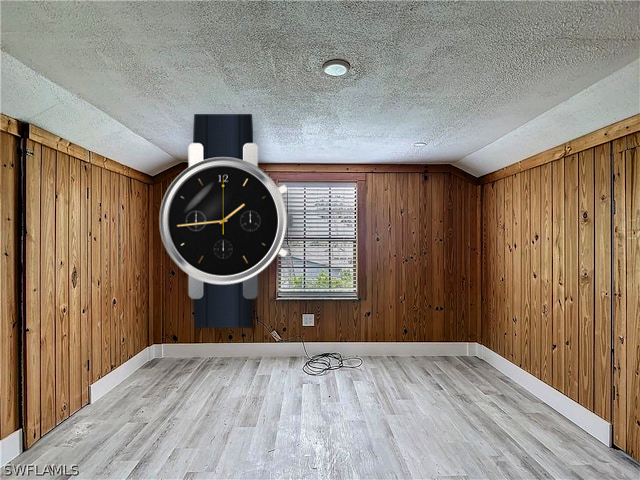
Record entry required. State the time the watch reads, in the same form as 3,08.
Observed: 1,44
